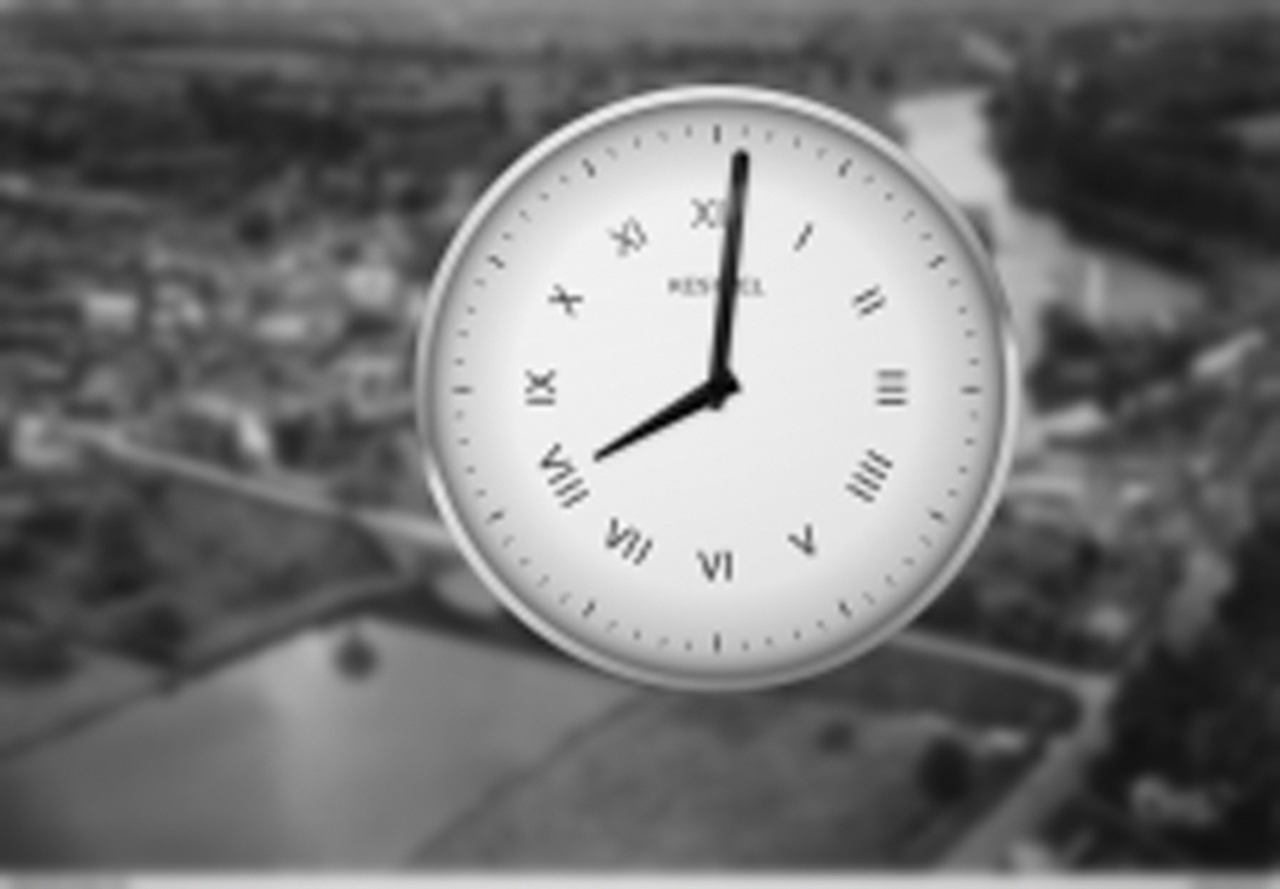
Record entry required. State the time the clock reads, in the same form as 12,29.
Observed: 8,01
